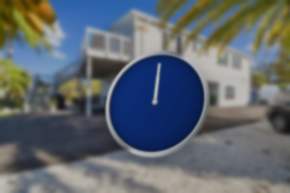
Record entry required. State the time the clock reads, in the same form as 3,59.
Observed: 12,00
